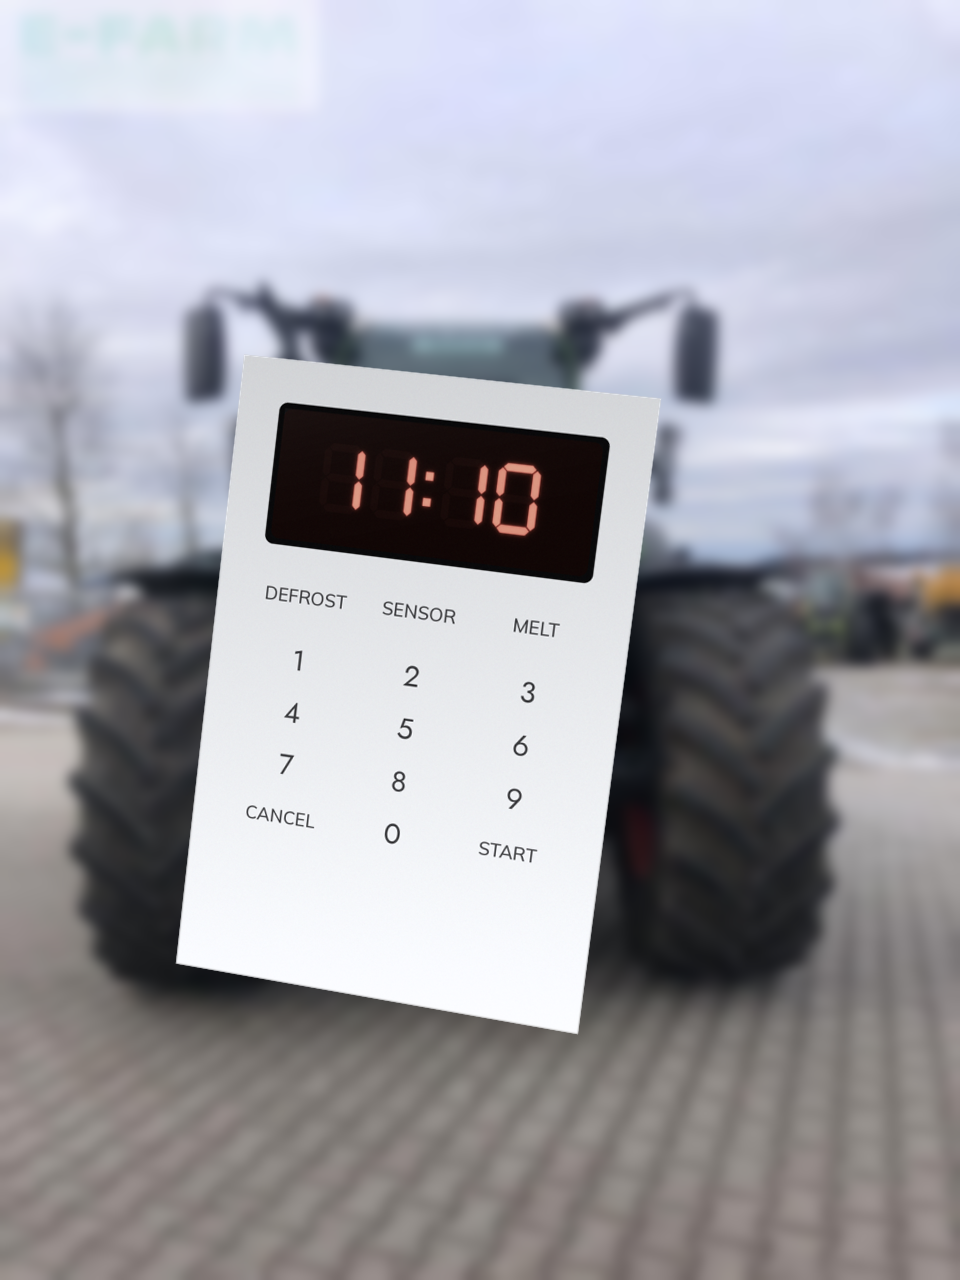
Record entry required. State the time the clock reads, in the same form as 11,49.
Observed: 11,10
